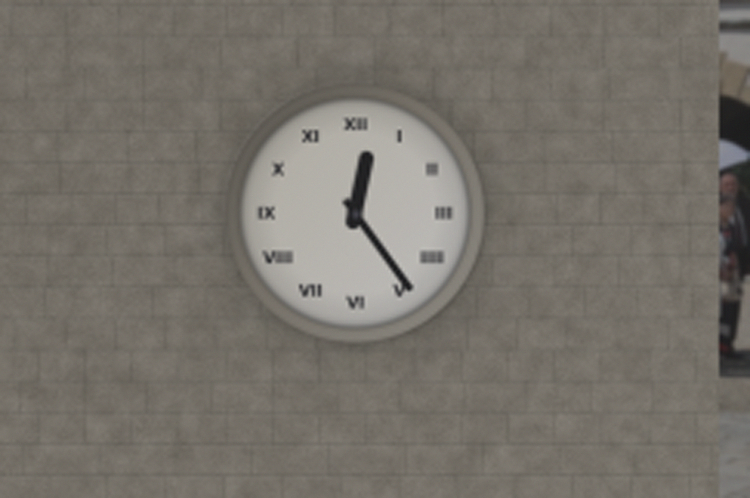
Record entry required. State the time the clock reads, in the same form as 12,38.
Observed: 12,24
